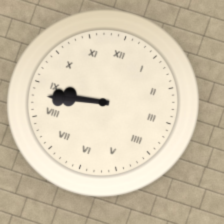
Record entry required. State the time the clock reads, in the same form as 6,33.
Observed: 8,43
